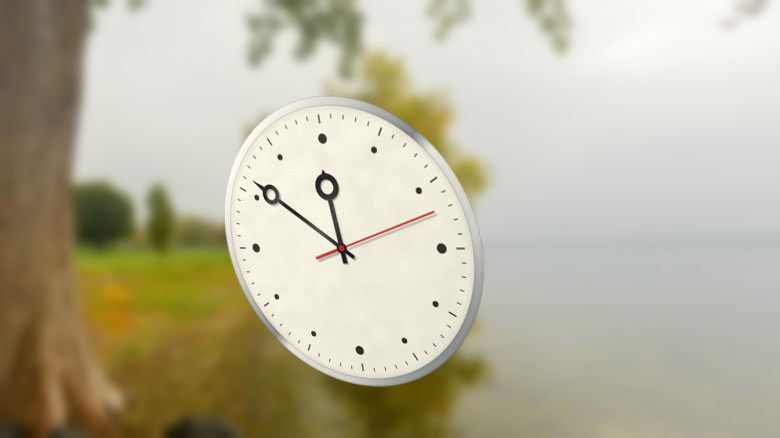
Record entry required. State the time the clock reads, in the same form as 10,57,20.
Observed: 11,51,12
